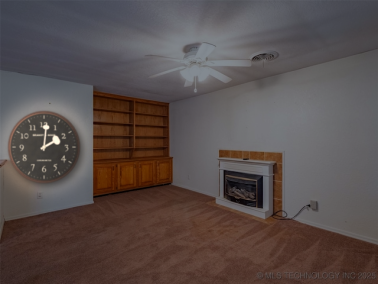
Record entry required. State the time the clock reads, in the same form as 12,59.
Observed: 2,01
